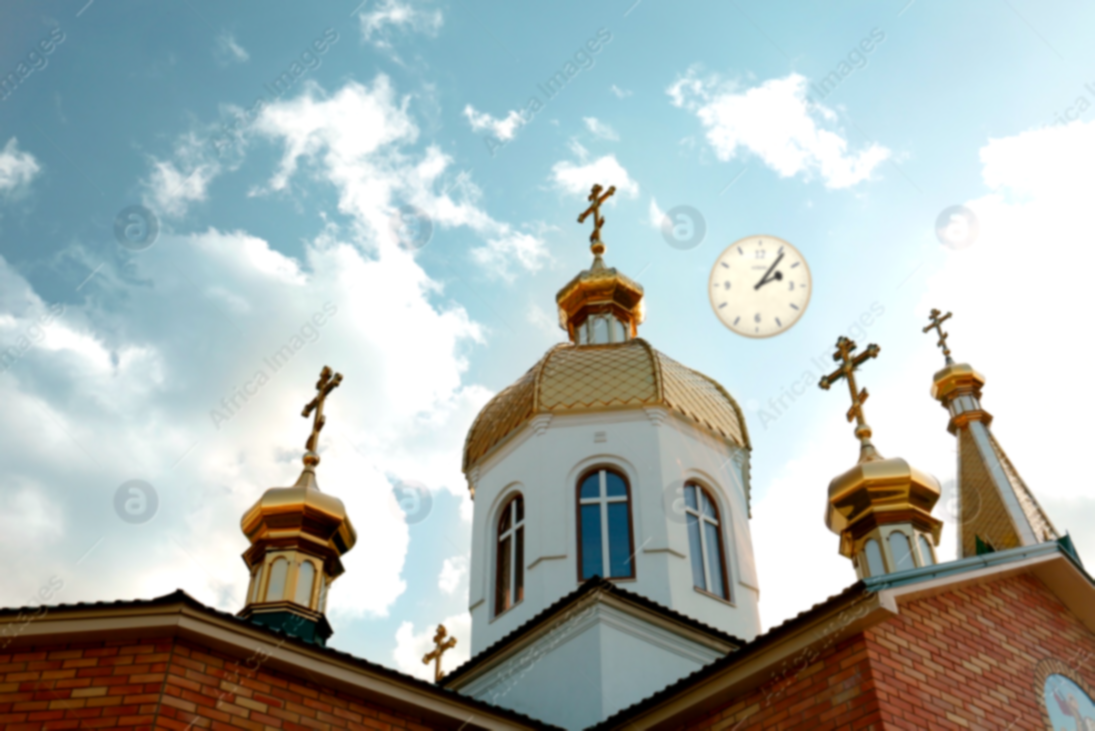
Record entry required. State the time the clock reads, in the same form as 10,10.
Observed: 2,06
